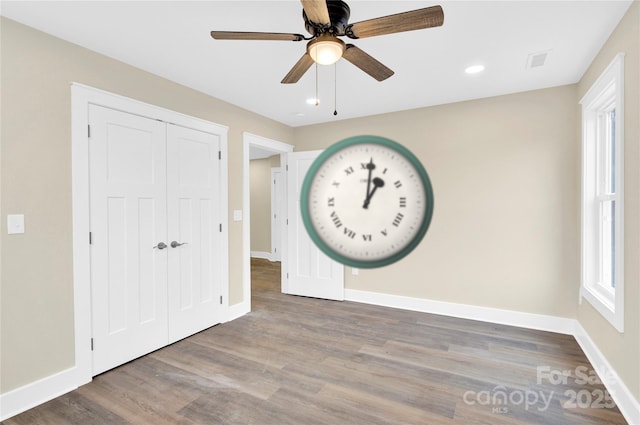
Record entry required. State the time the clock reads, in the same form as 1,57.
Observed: 1,01
